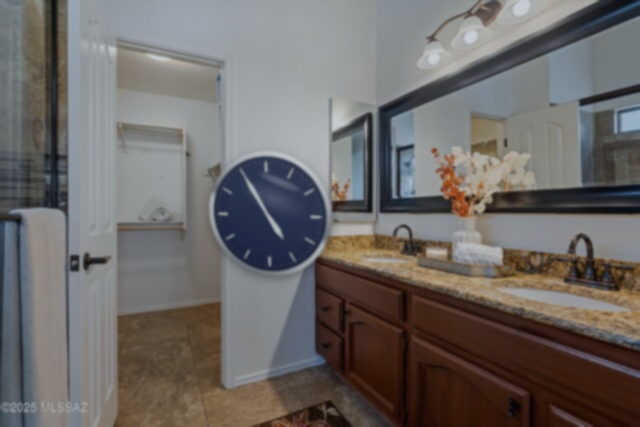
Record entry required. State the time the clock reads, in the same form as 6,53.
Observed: 4,55
